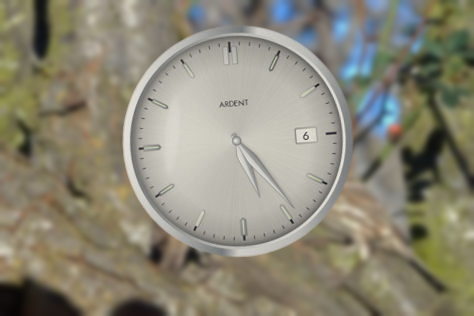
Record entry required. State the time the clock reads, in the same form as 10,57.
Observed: 5,24
